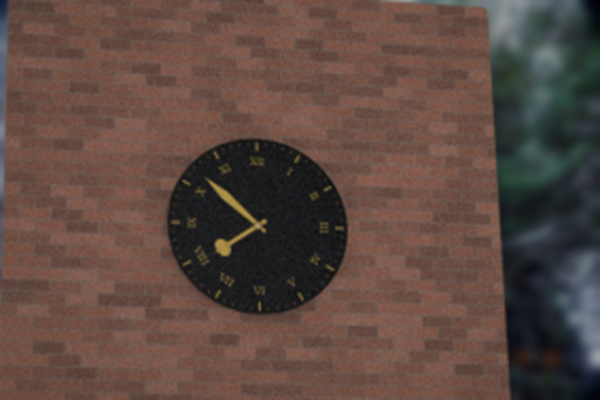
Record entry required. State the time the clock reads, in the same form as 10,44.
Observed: 7,52
